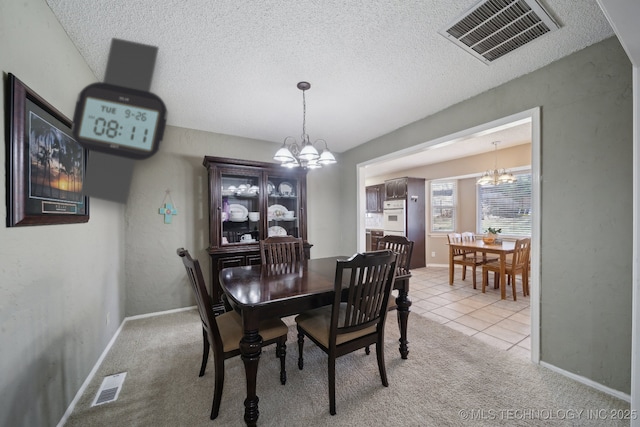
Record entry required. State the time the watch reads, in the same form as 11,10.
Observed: 8,11
